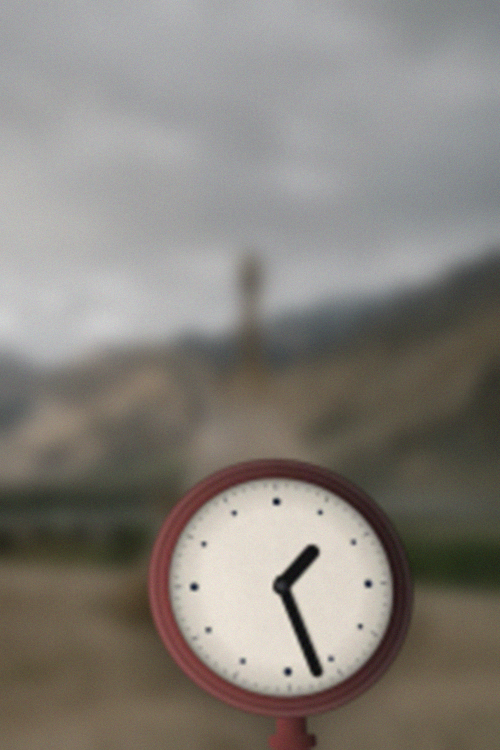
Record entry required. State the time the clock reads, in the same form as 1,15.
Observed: 1,27
